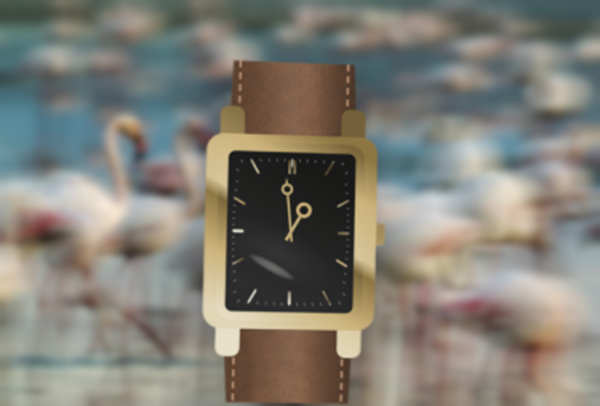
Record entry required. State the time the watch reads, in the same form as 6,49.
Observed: 12,59
